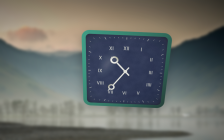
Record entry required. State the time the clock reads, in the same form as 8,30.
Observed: 10,36
